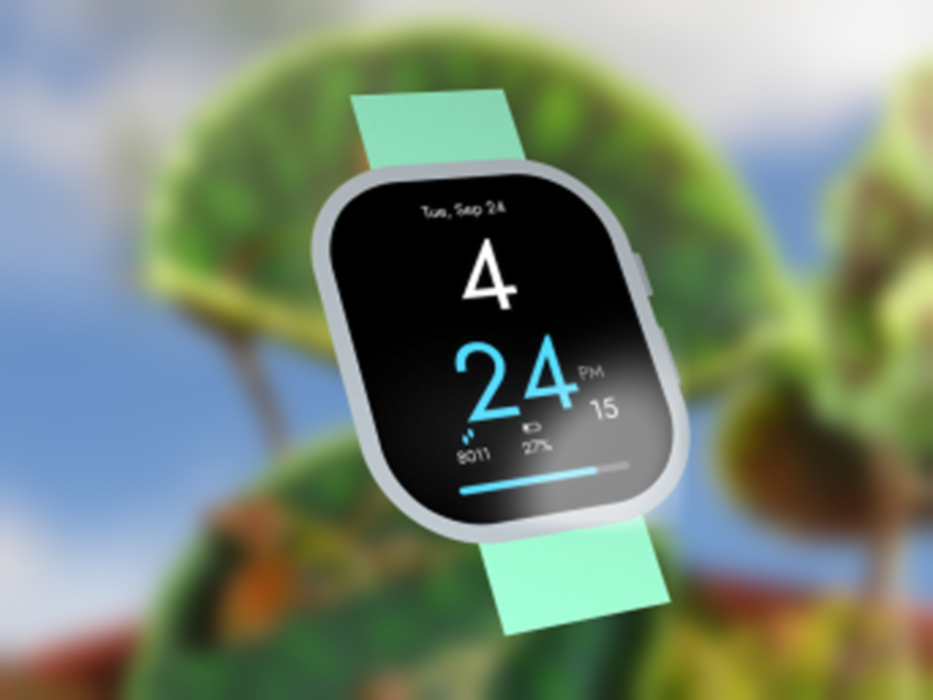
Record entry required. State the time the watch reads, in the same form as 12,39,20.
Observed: 4,24,15
